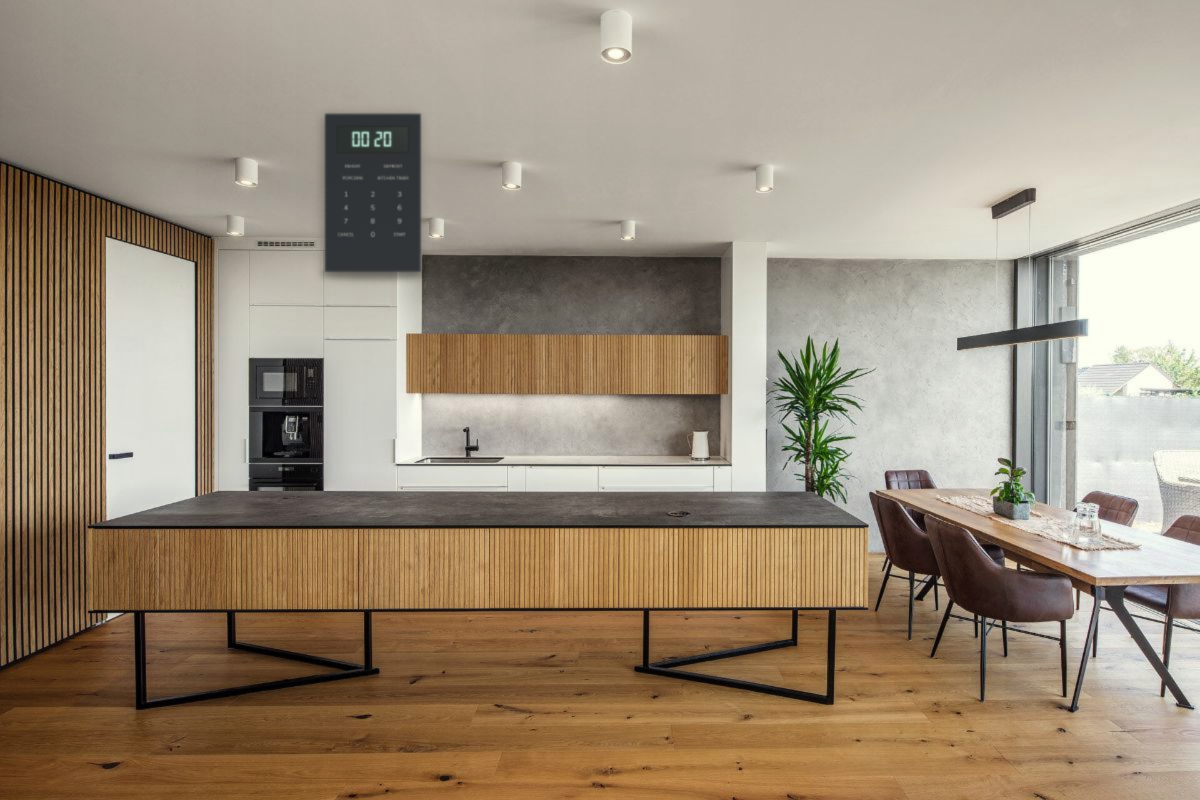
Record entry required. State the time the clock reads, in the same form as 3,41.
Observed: 0,20
